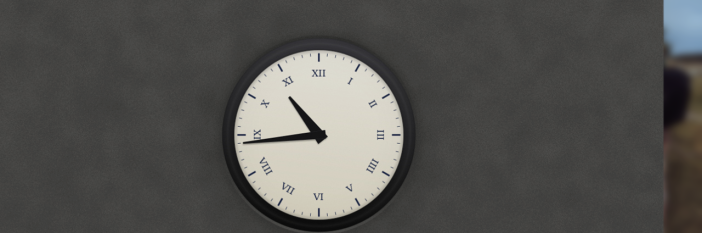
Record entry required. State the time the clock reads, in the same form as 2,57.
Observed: 10,44
